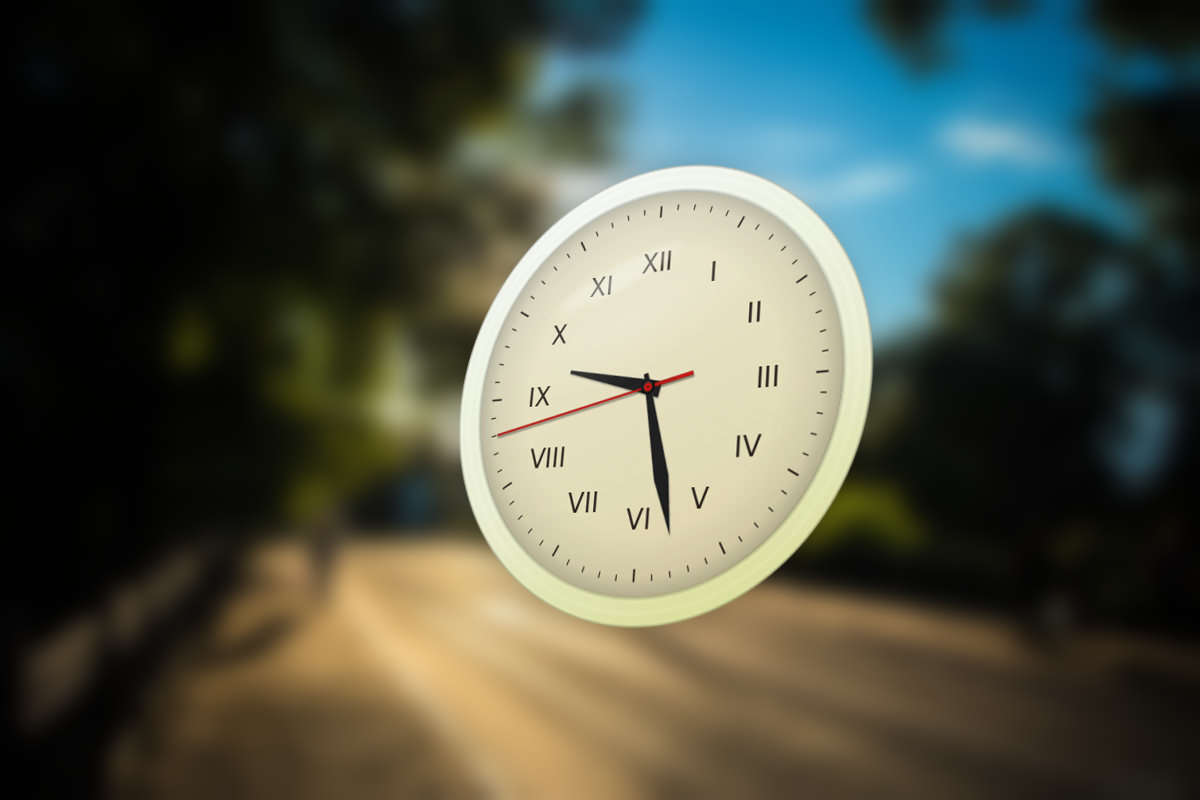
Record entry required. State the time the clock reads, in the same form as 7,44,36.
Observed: 9,27,43
